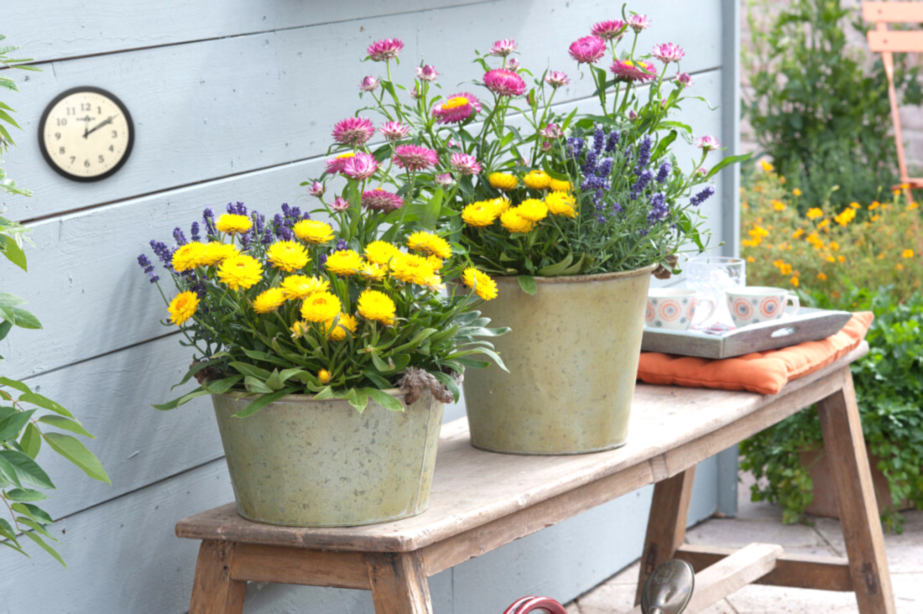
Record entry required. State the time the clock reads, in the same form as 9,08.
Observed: 12,10
